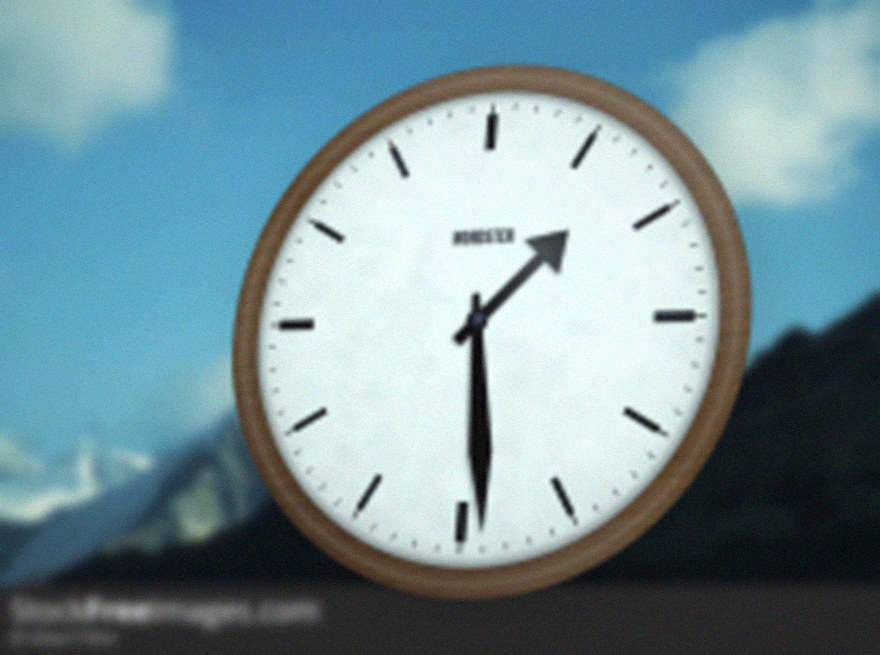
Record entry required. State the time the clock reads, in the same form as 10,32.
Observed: 1,29
